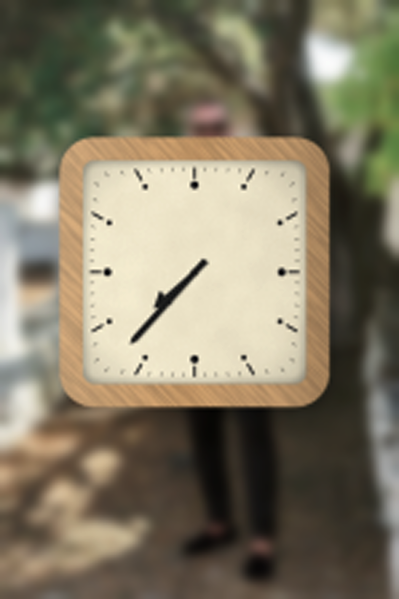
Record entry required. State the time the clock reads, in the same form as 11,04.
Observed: 7,37
